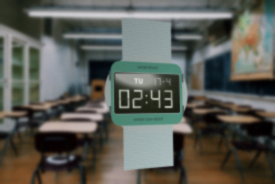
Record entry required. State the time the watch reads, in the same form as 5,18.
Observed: 2,43
